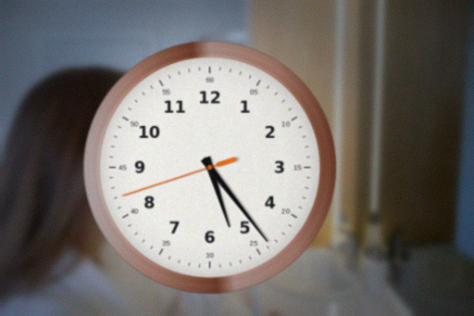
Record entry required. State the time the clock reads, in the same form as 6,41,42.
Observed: 5,23,42
